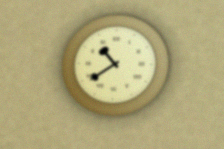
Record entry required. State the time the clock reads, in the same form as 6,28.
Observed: 10,39
